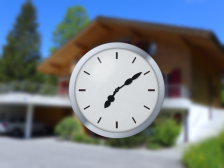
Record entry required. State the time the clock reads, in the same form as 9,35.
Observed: 7,09
